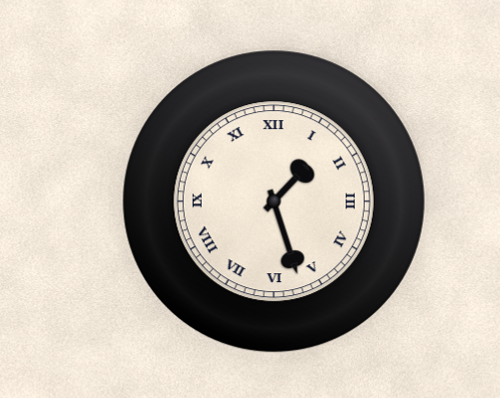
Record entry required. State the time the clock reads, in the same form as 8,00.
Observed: 1,27
